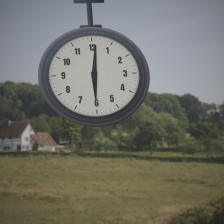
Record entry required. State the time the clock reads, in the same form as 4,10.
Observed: 6,01
